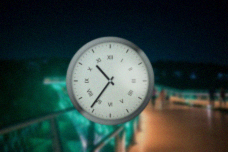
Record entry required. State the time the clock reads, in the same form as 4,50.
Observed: 10,36
